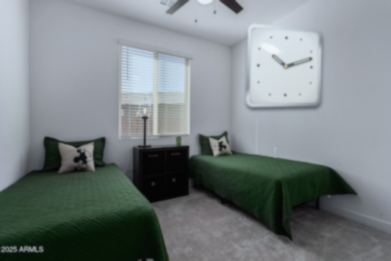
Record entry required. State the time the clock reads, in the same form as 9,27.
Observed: 10,12
